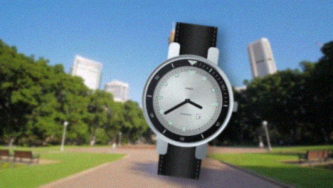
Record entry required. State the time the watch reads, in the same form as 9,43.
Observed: 3,39
